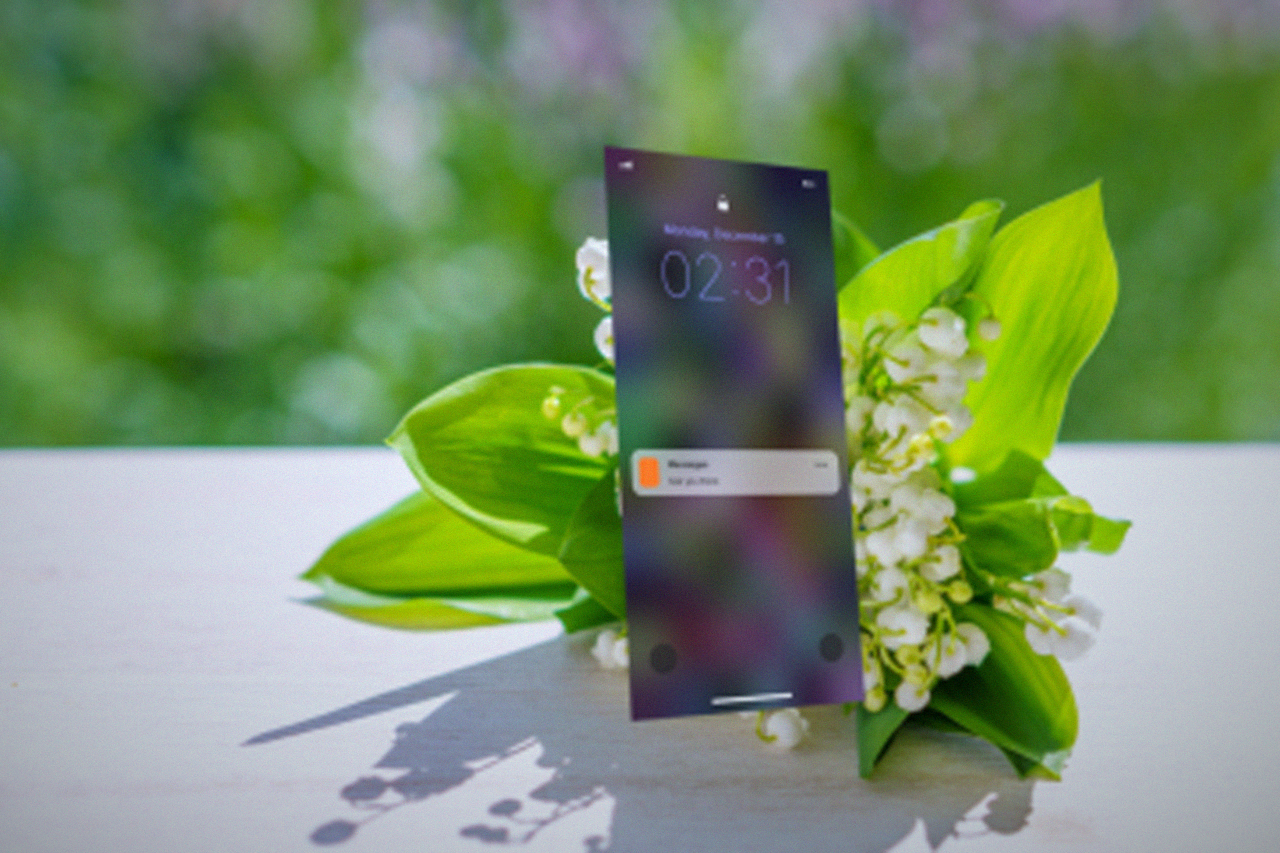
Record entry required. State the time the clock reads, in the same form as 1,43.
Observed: 2,31
